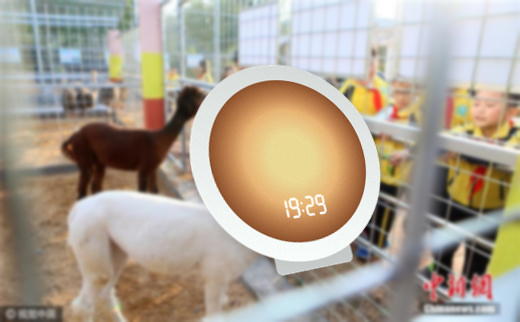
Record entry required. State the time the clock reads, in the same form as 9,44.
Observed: 19,29
